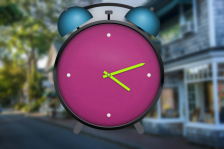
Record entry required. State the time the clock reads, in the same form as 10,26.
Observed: 4,12
